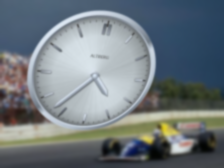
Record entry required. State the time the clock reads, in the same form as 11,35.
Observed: 4,37
